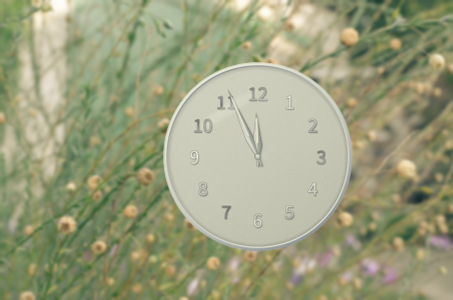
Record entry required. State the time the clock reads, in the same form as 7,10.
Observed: 11,56
